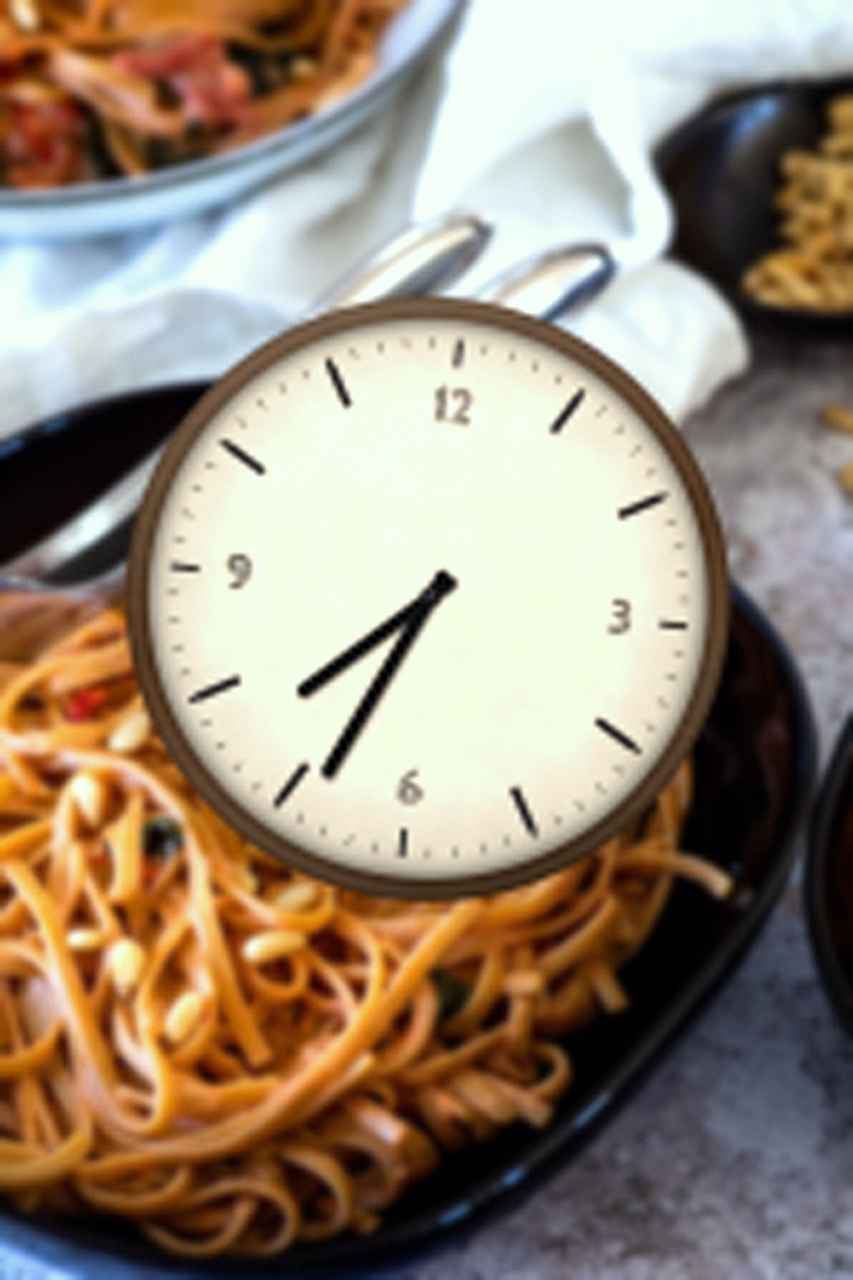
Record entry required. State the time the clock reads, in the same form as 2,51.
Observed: 7,34
